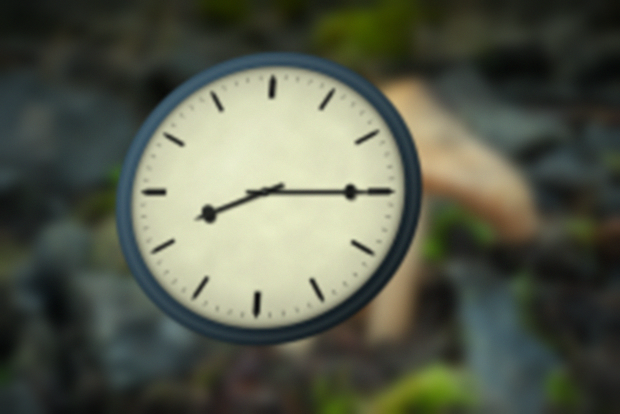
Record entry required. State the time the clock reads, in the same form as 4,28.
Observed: 8,15
